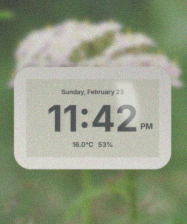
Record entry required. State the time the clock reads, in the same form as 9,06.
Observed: 11,42
